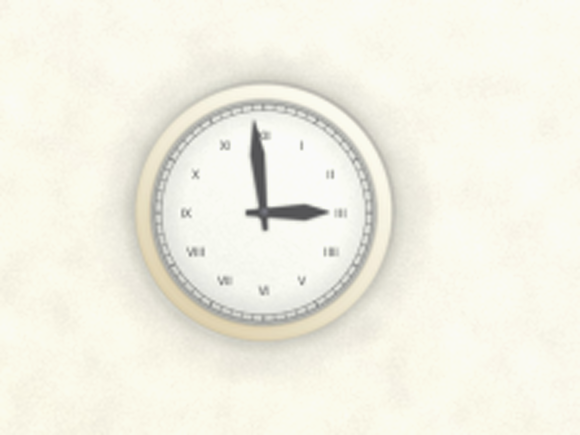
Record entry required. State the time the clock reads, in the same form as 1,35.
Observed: 2,59
